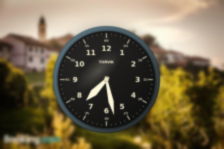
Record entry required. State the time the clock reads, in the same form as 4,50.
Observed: 7,28
